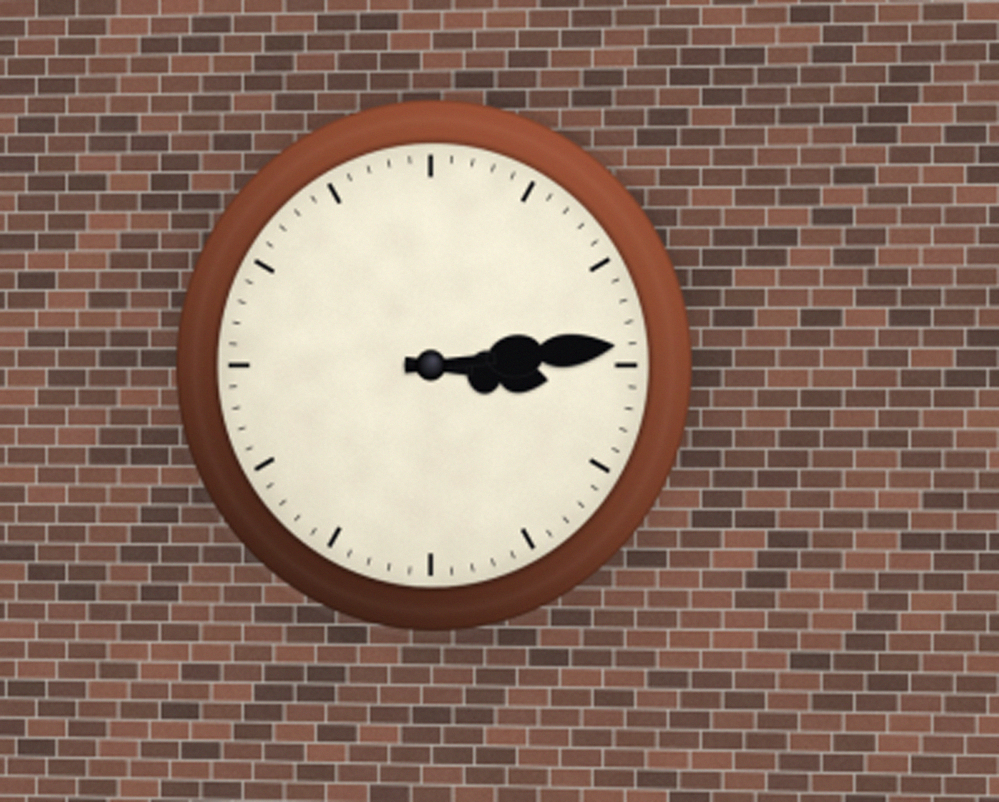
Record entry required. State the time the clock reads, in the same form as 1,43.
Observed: 3,14
